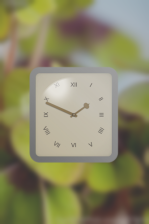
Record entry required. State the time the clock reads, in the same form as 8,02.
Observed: 1,49
